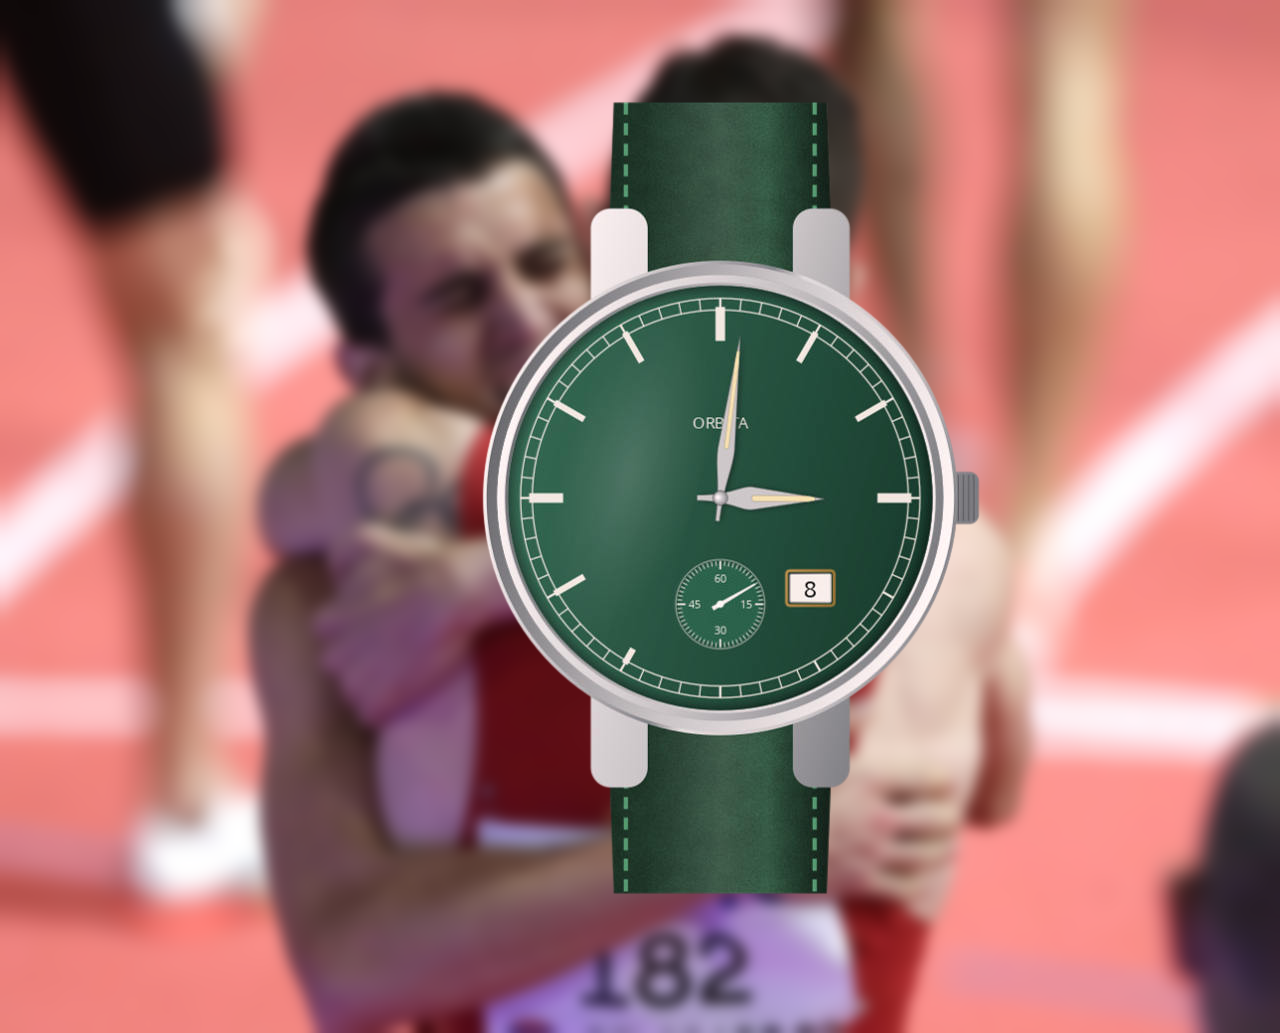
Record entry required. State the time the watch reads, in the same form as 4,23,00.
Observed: 3,01,10
